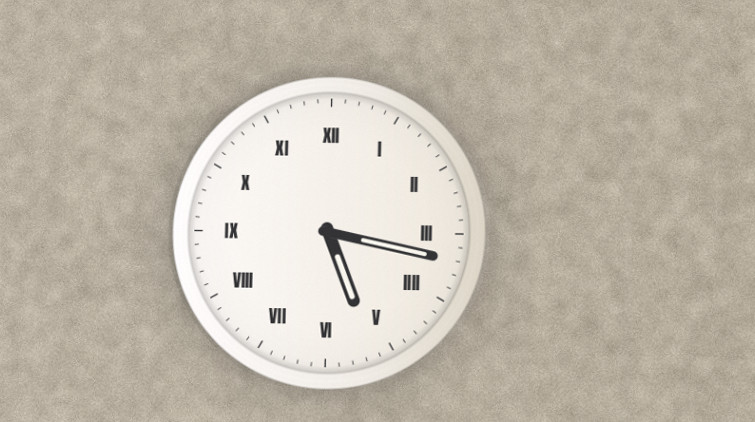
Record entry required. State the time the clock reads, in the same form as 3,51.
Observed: 5,17
